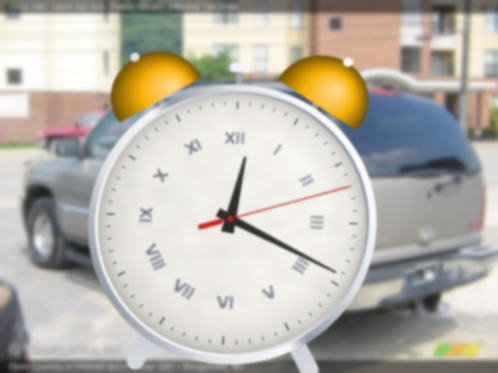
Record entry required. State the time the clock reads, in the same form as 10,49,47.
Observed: 12,19,12
